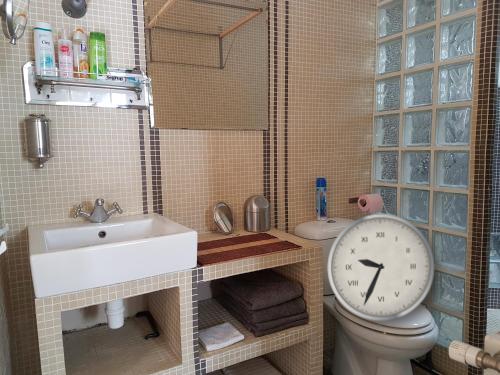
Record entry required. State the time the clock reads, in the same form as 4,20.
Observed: 9,34
